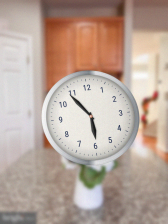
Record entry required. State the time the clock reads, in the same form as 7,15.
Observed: 5,54
